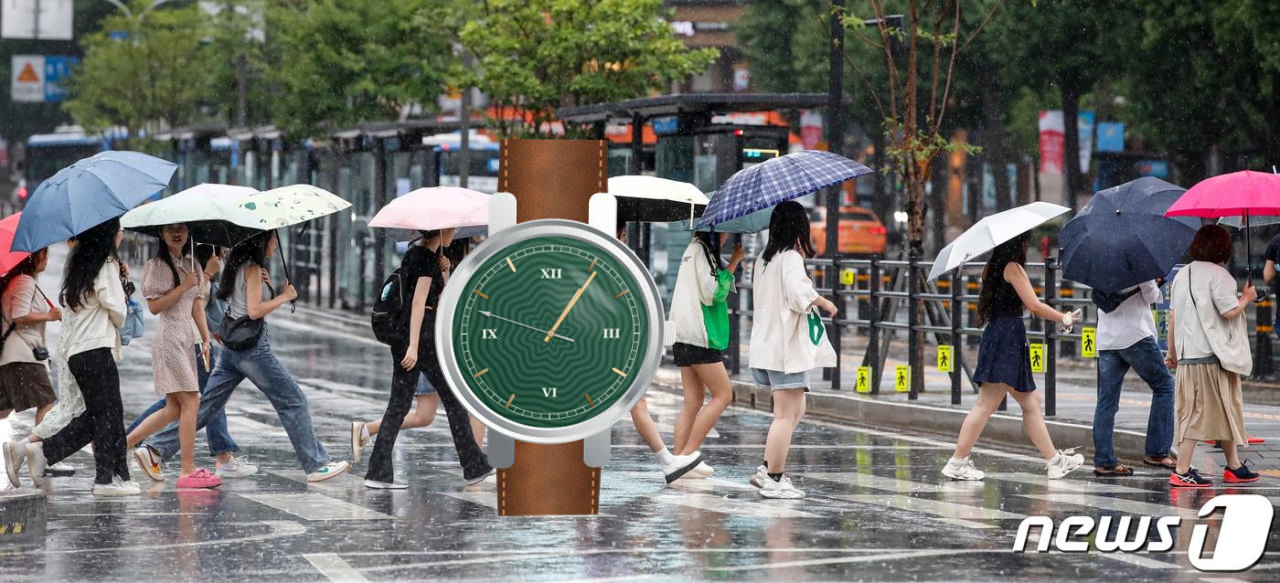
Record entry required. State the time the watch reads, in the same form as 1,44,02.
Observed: 1,05,48
